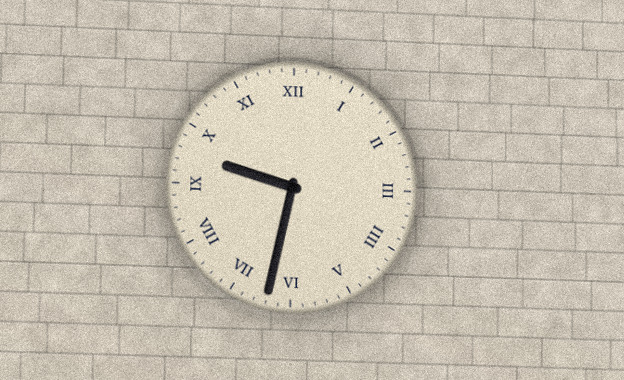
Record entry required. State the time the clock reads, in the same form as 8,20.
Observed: 9,32
